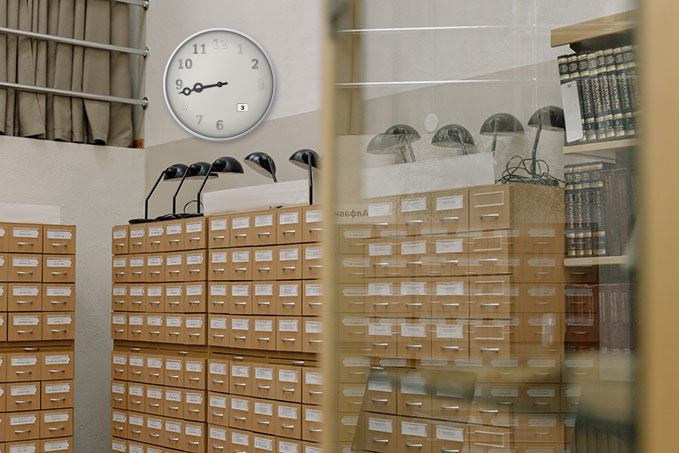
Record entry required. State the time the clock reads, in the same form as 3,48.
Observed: 8,43
